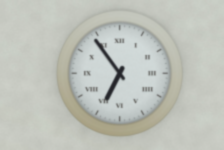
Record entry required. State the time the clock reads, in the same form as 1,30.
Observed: 6,54
